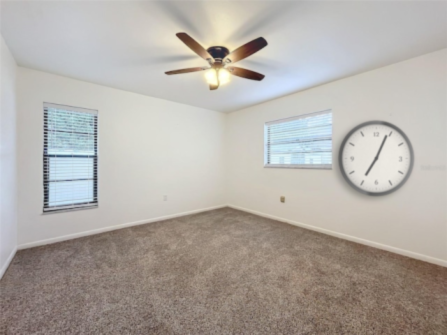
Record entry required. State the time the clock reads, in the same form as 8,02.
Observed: 7,04
